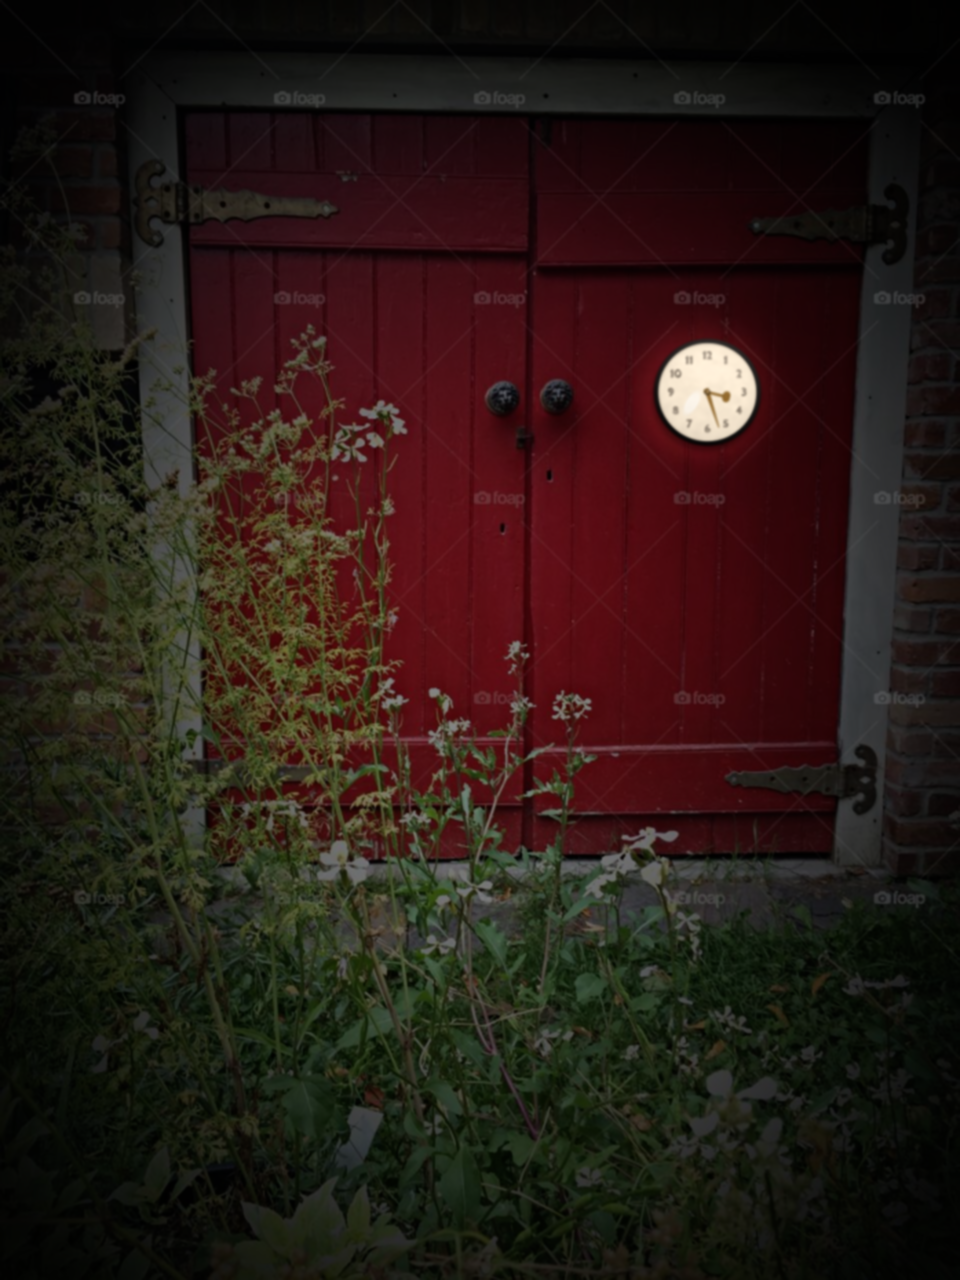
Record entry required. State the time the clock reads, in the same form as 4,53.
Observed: 3,27
